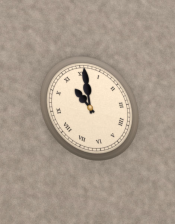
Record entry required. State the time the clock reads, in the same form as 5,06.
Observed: 11,01
